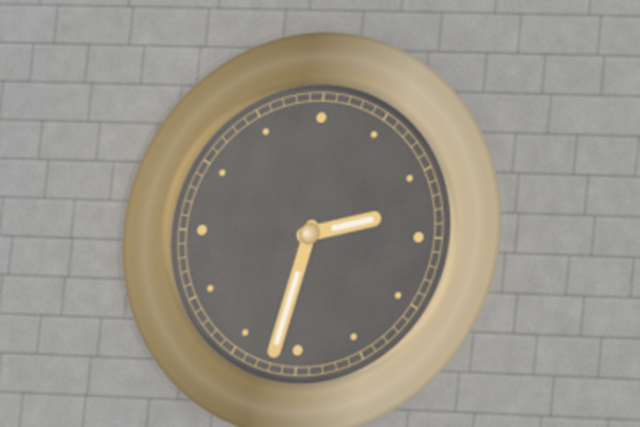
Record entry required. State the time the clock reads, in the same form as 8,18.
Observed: 2,32
